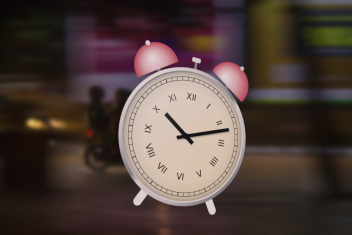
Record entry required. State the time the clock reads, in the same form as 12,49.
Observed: 10,12
